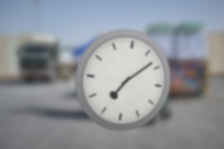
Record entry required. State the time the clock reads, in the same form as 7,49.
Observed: 7,08
